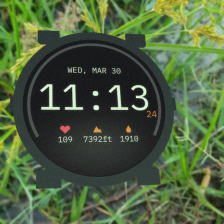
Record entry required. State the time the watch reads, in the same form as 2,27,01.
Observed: 11,13,24
